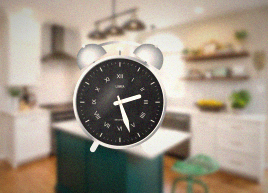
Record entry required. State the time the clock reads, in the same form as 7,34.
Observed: 2,27
